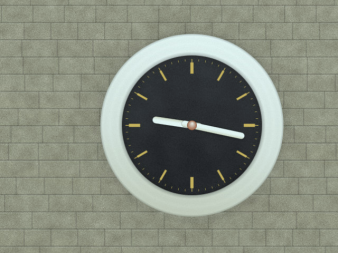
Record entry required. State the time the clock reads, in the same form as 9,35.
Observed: 9,17
